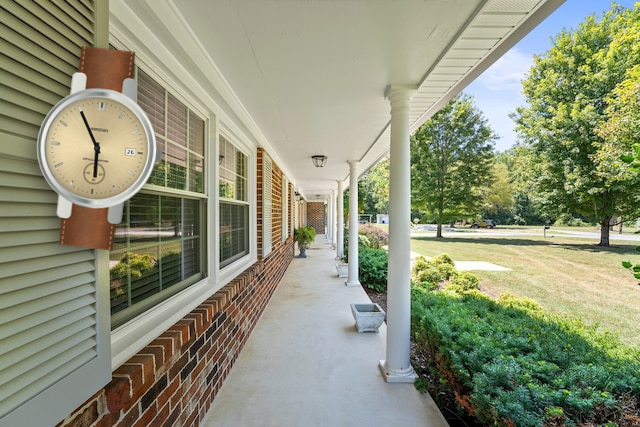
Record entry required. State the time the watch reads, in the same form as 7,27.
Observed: 5,55
